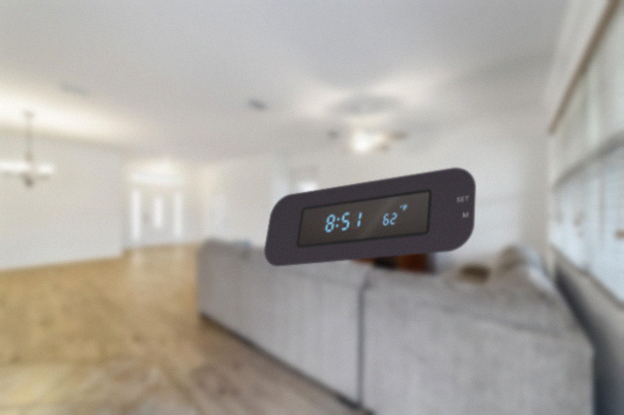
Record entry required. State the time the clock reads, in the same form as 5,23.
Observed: 8,51
